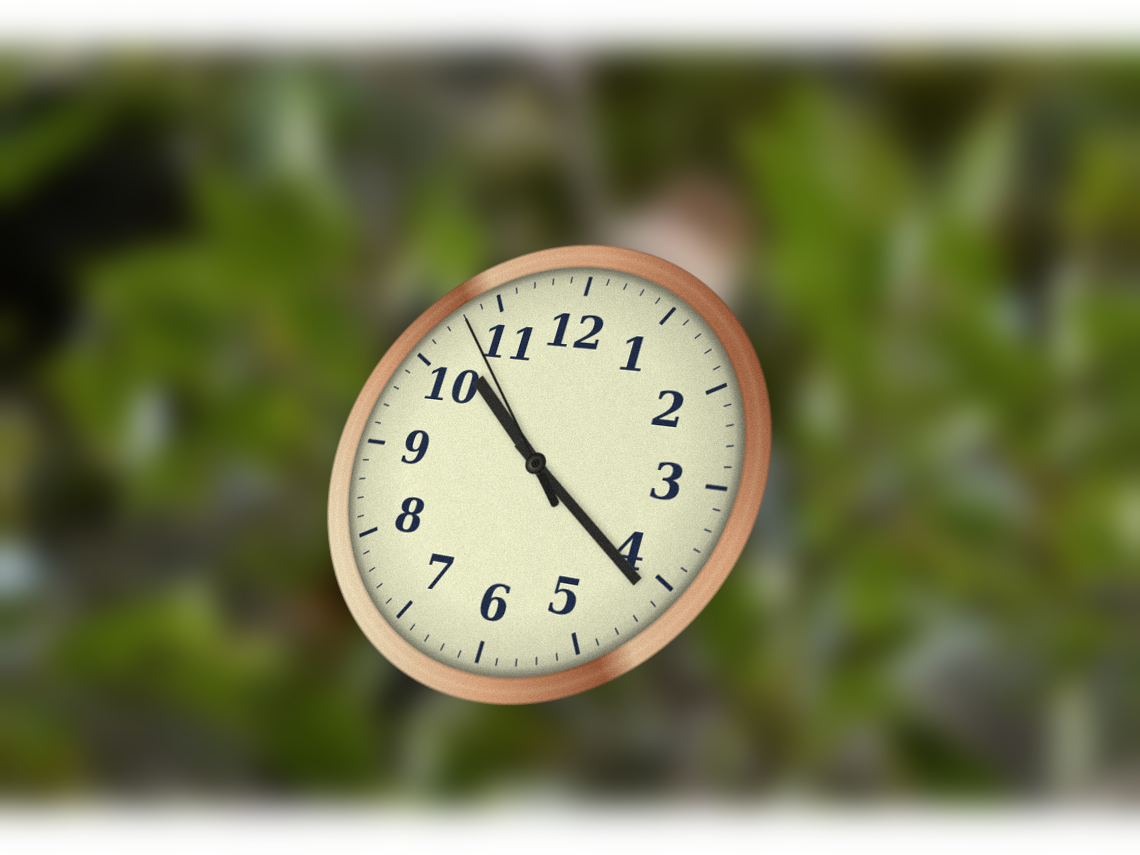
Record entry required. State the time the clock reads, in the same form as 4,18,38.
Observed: 10,20,53
